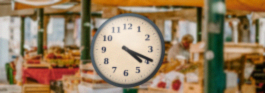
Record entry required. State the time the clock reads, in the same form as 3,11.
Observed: 4,19
